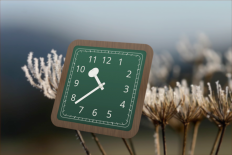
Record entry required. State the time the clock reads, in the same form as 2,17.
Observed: 10,38
